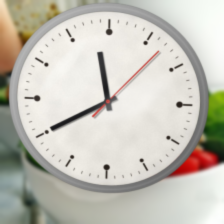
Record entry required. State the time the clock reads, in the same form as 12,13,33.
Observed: 11,40,07
